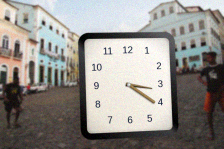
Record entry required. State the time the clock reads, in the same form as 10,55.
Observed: 3,21
